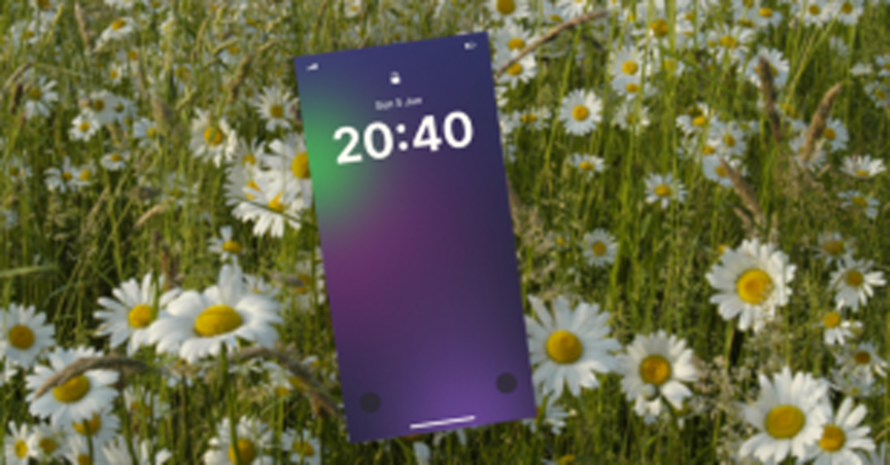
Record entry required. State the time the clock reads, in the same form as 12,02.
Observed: 20,40
